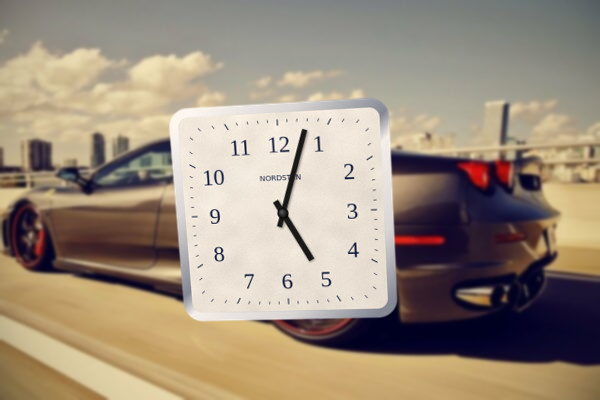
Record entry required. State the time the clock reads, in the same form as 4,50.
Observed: 5,03
